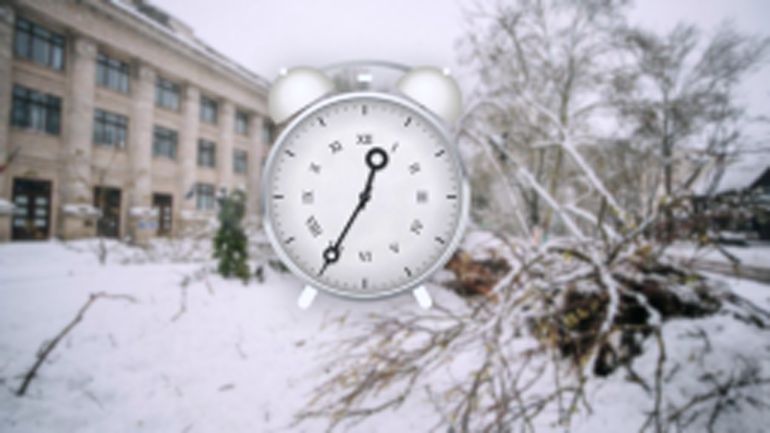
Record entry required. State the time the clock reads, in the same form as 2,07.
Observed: 12,35
